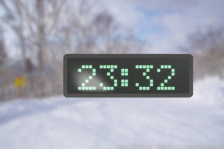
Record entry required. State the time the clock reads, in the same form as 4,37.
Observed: 23,32
